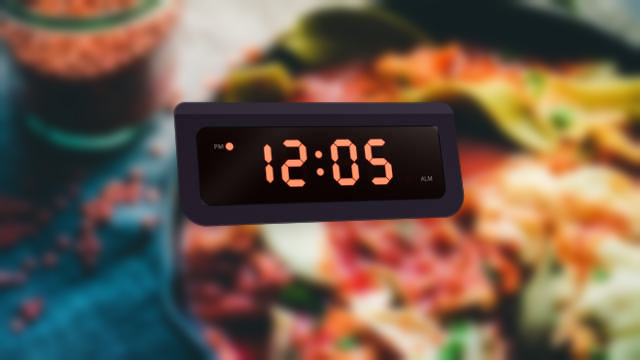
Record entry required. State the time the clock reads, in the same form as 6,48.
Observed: 12,05
